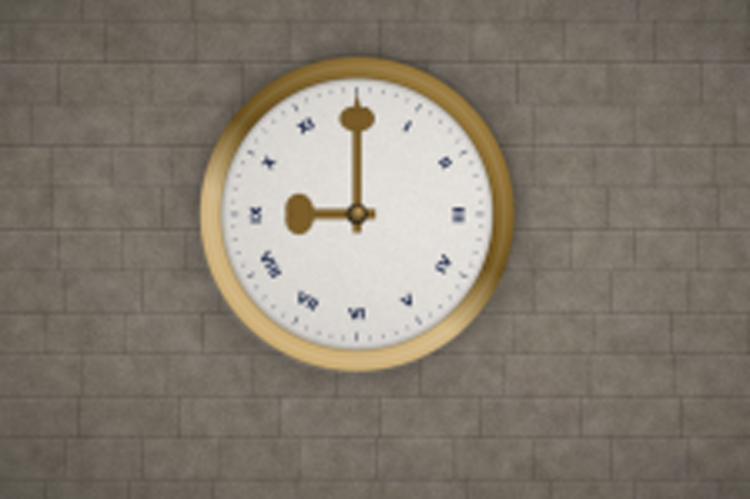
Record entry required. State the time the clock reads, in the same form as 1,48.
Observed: 9,00
